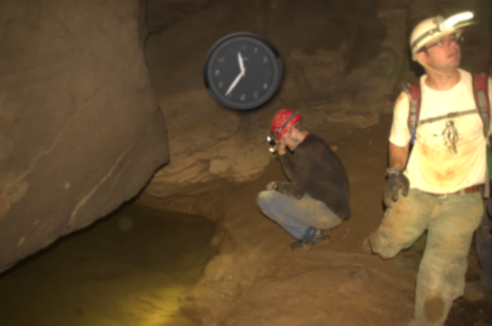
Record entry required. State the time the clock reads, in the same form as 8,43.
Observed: 11,36
